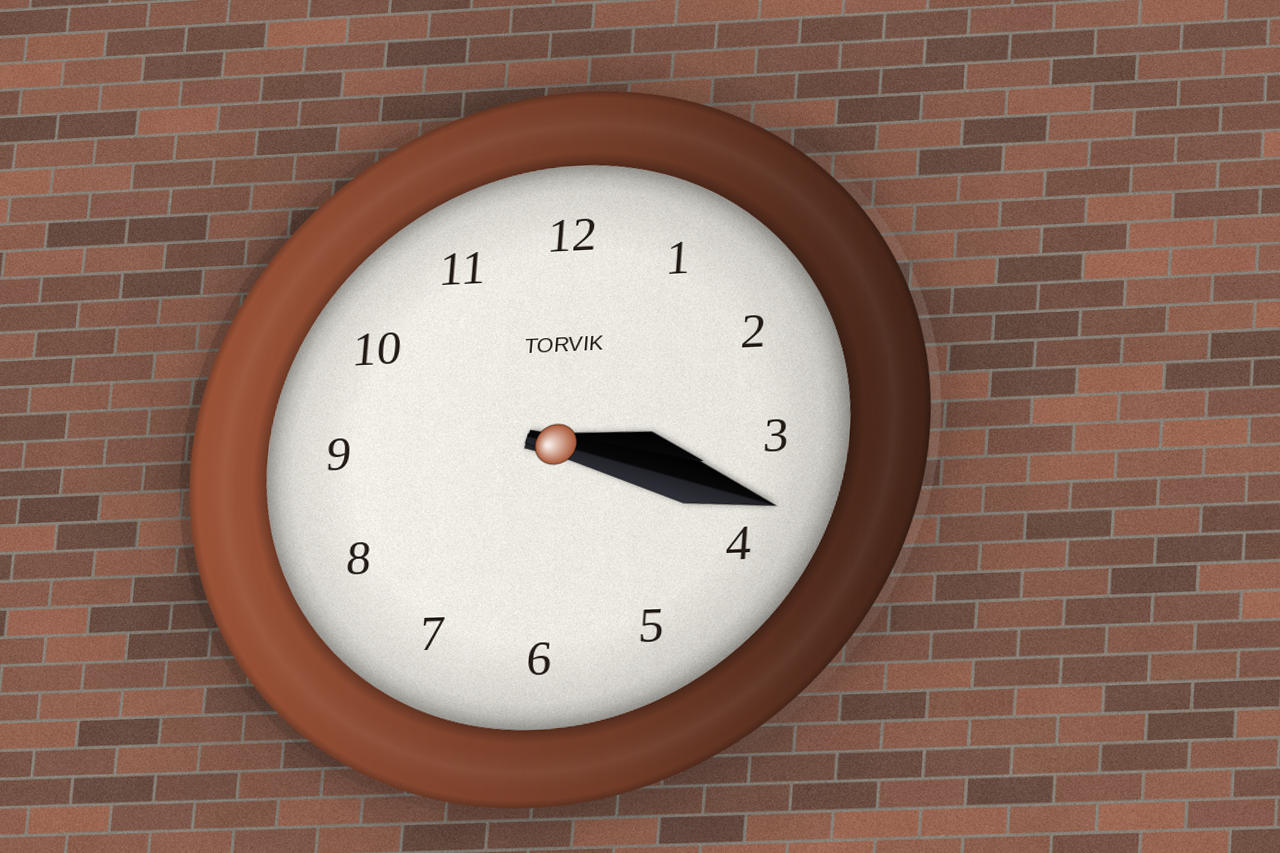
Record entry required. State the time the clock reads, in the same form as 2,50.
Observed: 3,18
